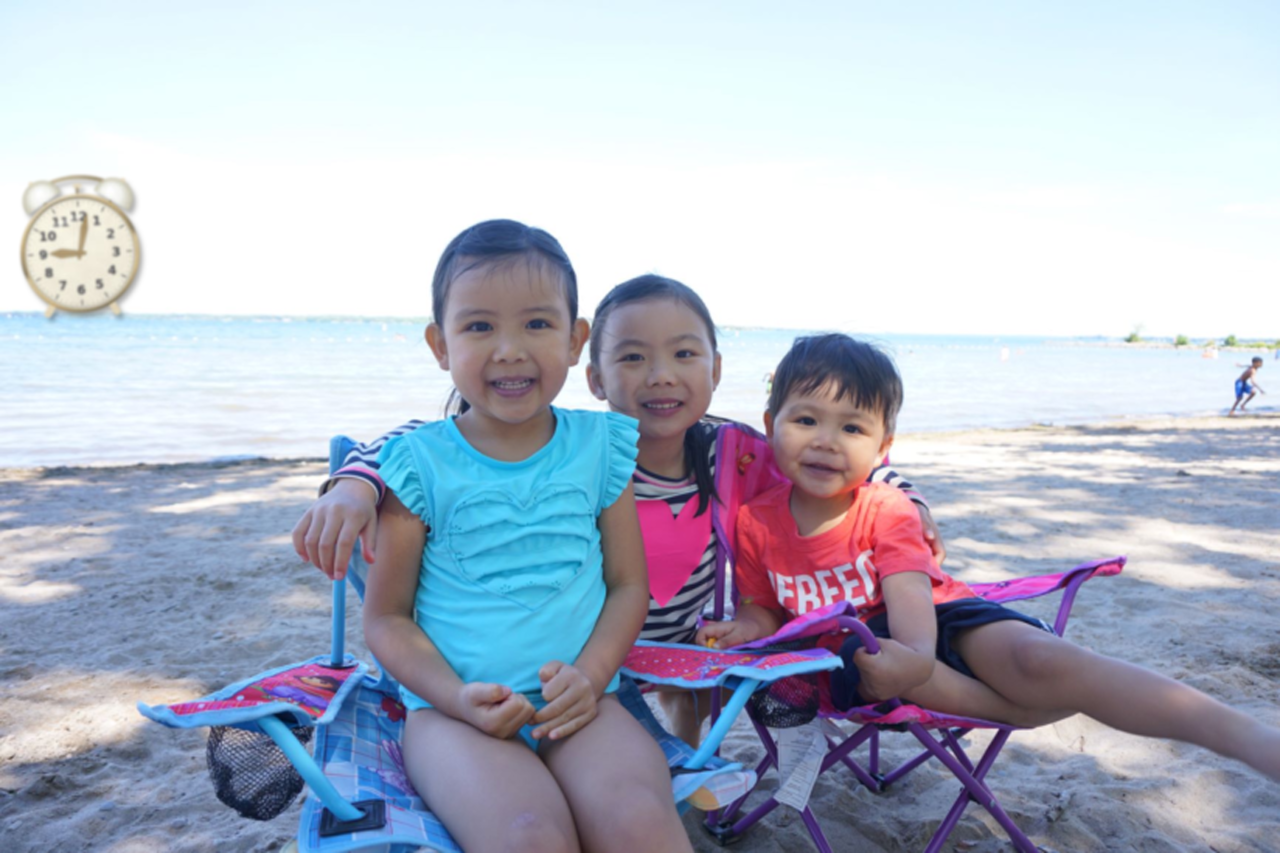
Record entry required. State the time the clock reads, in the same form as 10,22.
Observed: 9,02
